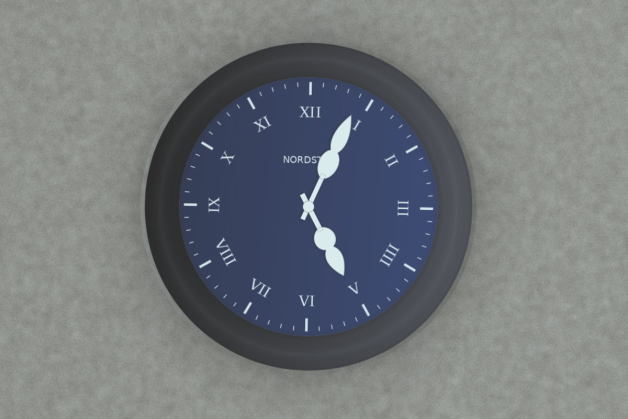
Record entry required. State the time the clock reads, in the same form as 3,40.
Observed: 5,04
